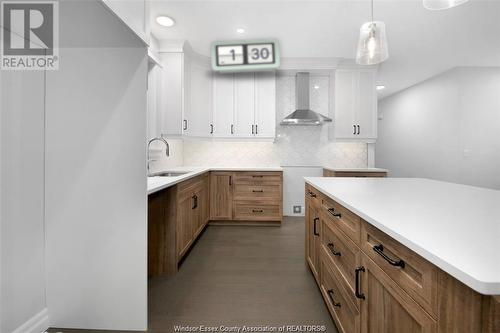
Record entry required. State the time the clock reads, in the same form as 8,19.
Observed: 1,30
